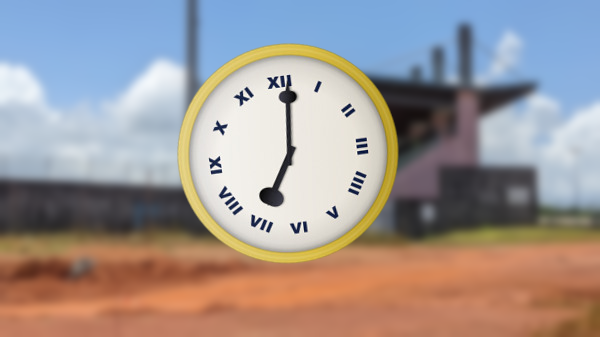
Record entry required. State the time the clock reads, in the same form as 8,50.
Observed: 7,01
